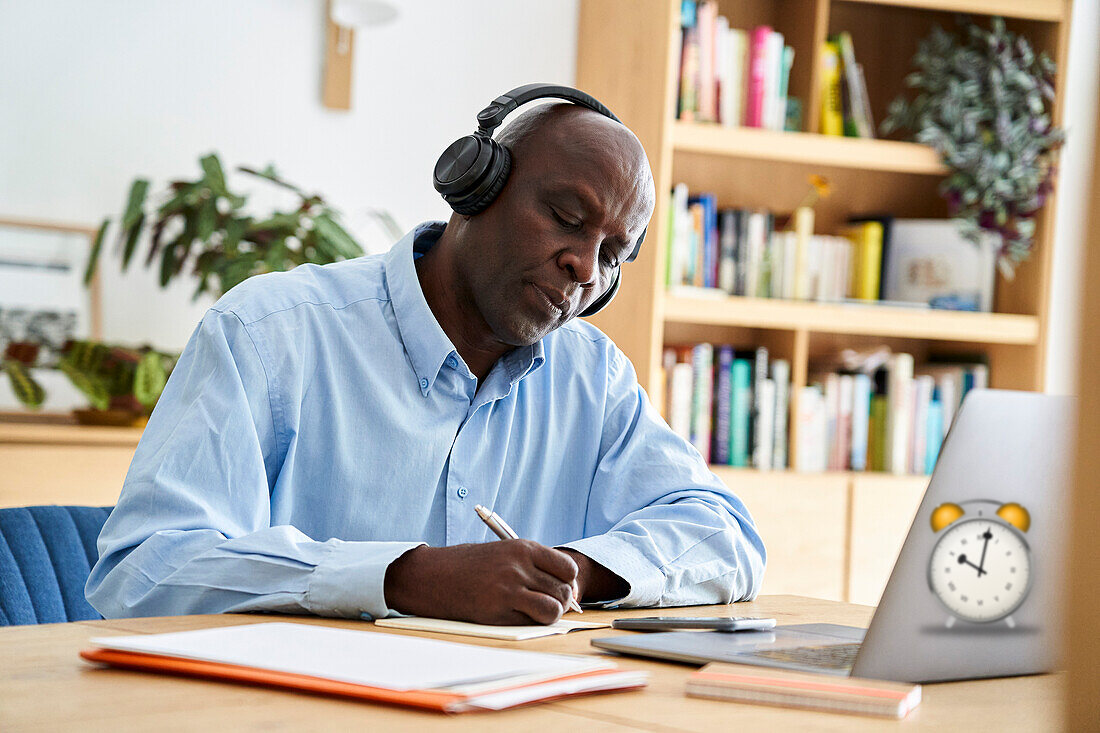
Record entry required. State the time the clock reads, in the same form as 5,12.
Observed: 10,02
